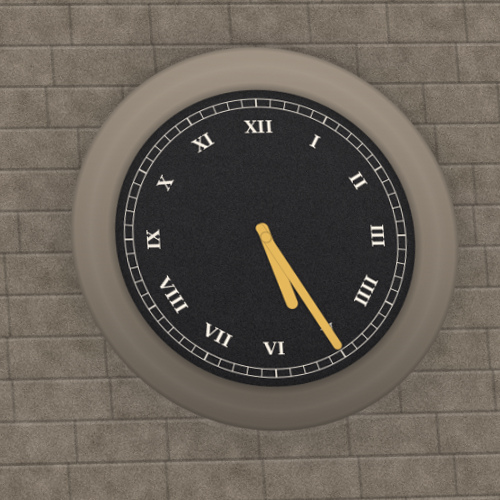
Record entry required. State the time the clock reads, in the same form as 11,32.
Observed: 5,25
